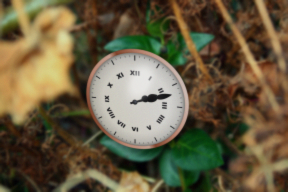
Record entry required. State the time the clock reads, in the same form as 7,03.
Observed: 2,12
